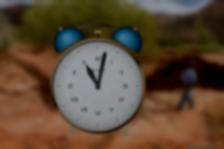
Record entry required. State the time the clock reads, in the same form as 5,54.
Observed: 11,02
